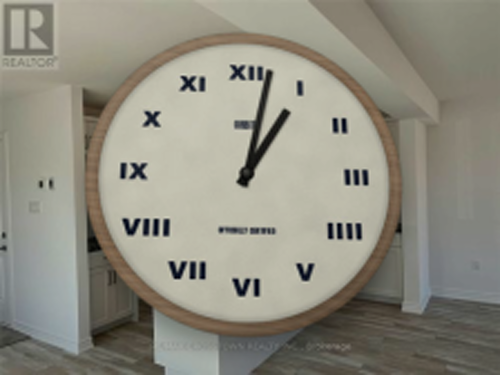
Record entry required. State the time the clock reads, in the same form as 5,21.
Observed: 1,02
